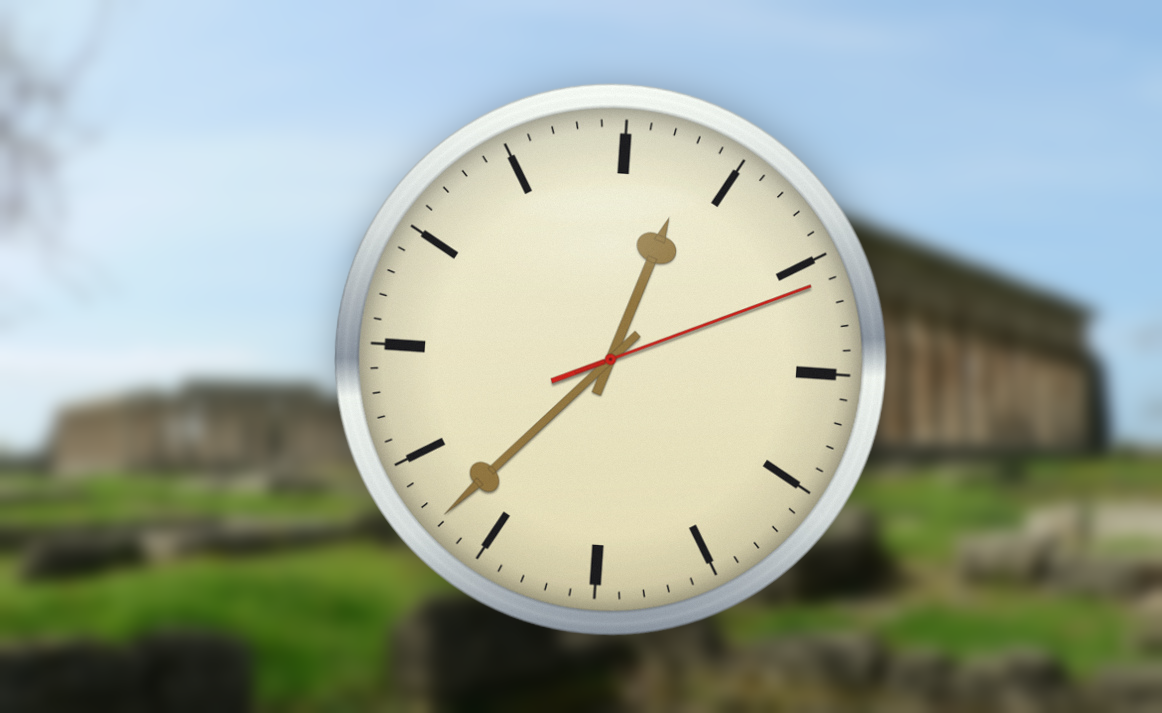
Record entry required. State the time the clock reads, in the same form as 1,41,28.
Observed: 12,37,11
